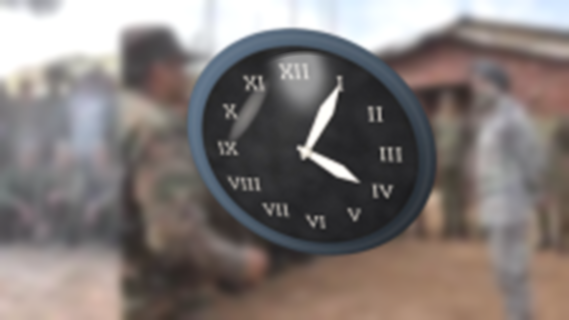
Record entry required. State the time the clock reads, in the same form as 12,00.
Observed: 4,05
